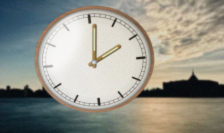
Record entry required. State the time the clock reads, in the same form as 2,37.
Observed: 2,01
